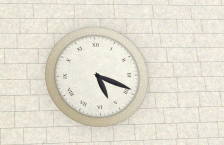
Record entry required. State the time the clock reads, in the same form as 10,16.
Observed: 5,19
